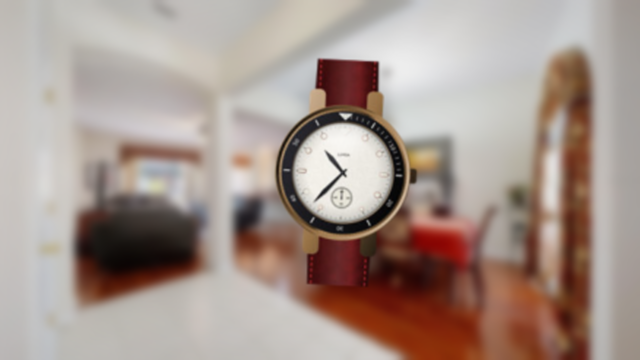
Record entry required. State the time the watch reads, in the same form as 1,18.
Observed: 10,37
